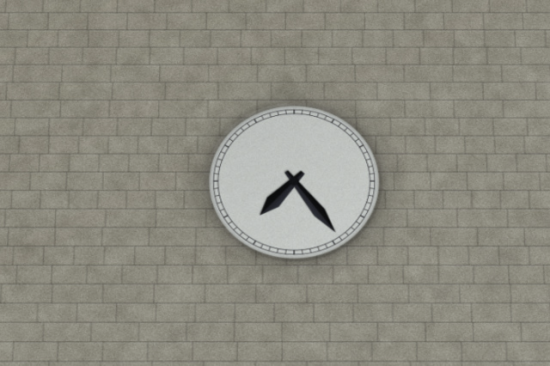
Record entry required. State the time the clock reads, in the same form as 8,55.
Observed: 7,24
